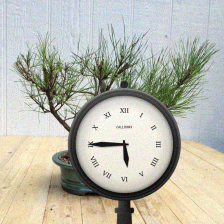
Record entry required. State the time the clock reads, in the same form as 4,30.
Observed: 5,45
